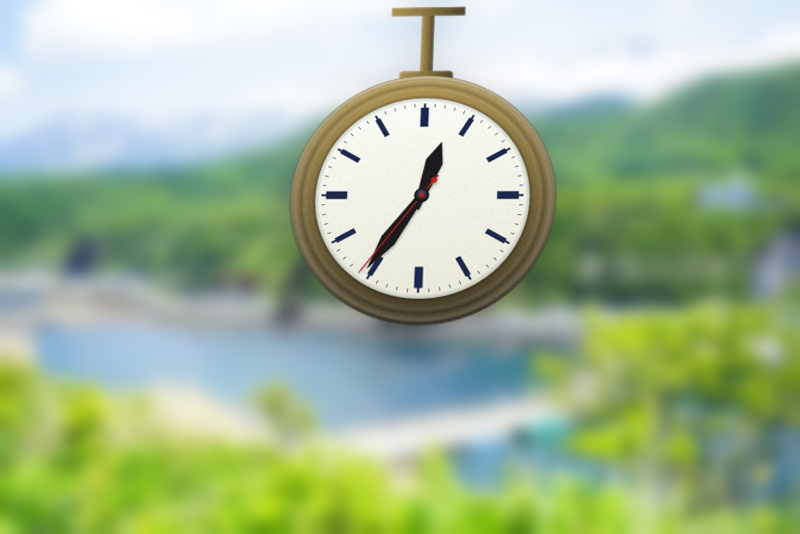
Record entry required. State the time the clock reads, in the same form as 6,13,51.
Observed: 12,35,36
